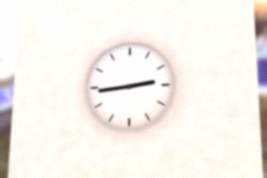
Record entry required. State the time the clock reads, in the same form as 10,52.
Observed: 2,44
